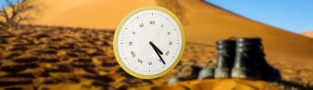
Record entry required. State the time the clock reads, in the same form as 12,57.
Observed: 4,24
